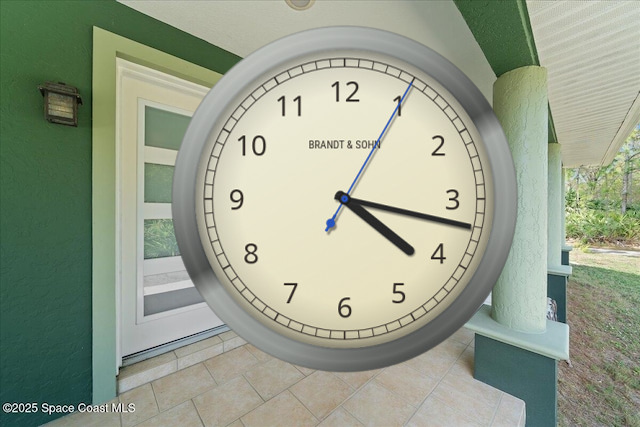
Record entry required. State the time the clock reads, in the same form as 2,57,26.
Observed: 4,17,05
